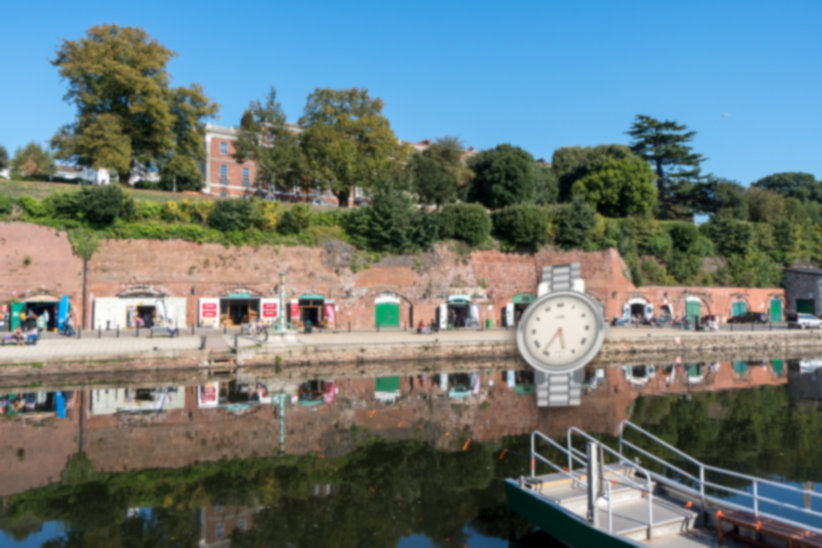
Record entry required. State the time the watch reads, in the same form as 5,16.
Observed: 5,36
